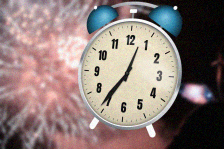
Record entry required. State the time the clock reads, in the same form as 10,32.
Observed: 12,36
